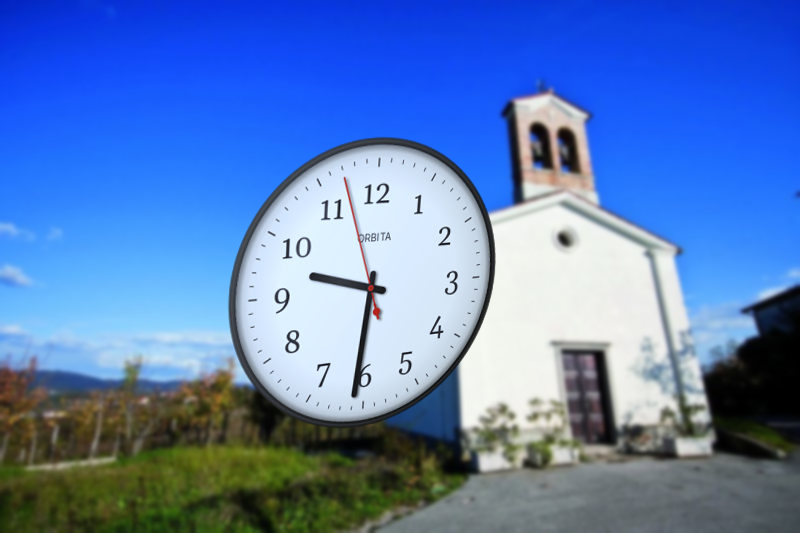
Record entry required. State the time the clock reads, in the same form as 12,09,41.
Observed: 9,30,57
